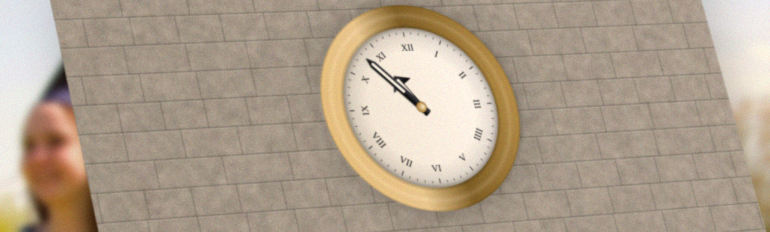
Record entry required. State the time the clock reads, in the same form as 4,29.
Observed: 10,53
